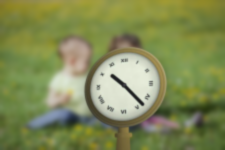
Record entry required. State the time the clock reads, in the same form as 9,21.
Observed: 10,23
